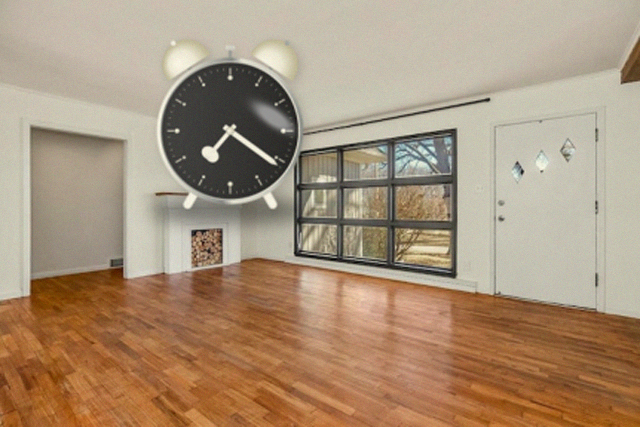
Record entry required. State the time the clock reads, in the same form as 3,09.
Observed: 7,21
